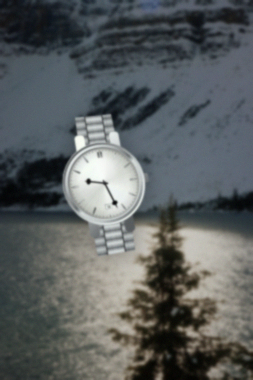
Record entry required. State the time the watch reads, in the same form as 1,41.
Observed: 9,27
